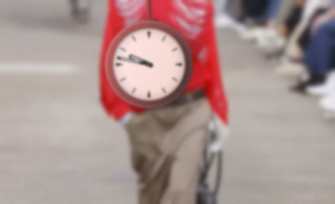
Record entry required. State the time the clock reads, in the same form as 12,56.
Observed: 9,47
